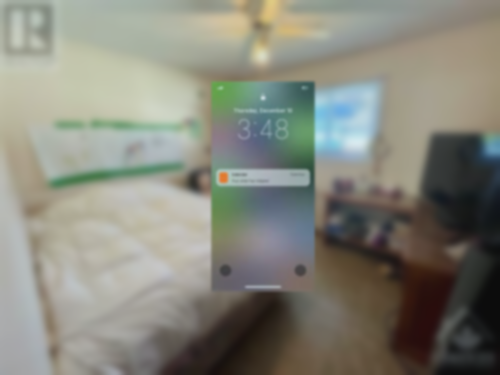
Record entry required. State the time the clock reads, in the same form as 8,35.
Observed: 3,48
